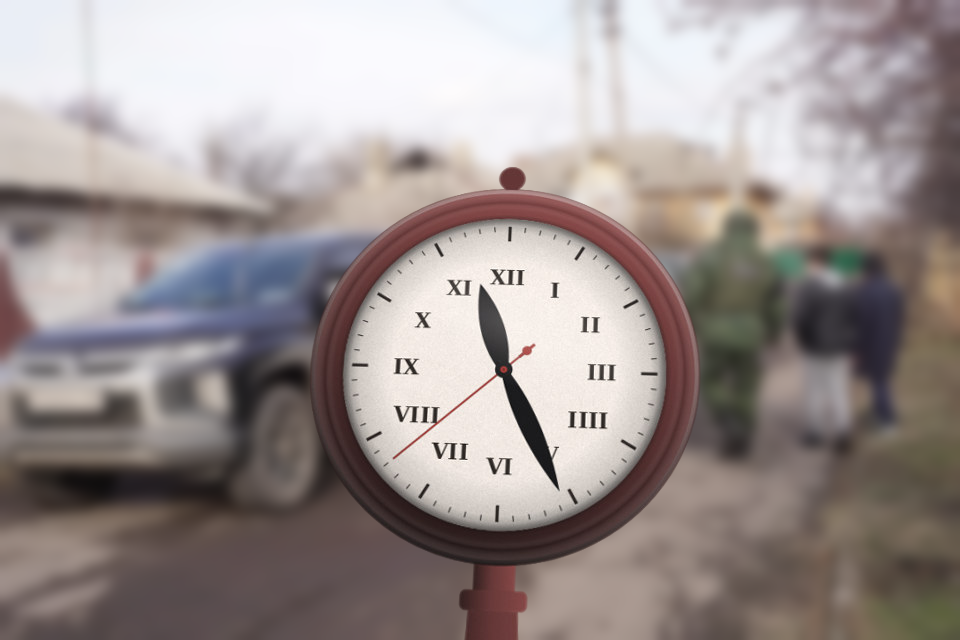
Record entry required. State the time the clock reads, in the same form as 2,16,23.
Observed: 11,25,38
